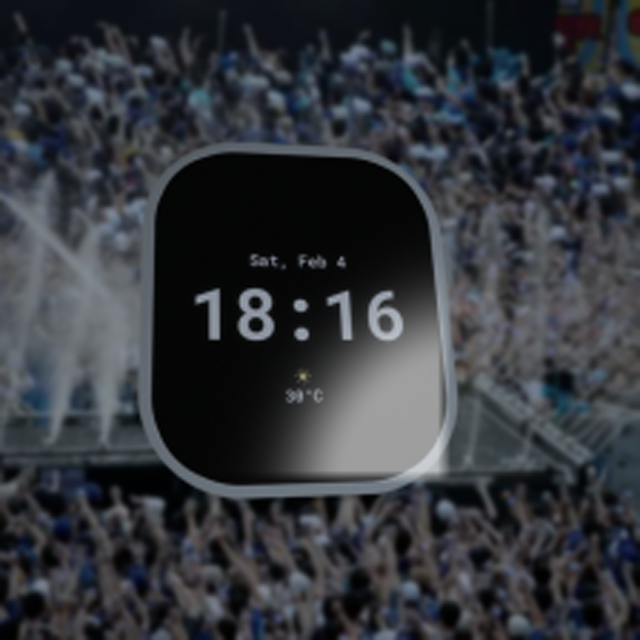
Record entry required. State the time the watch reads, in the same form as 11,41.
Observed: 18,16
